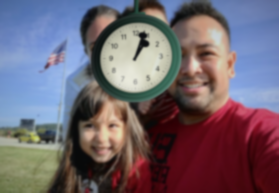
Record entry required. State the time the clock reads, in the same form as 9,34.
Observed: 1,03
